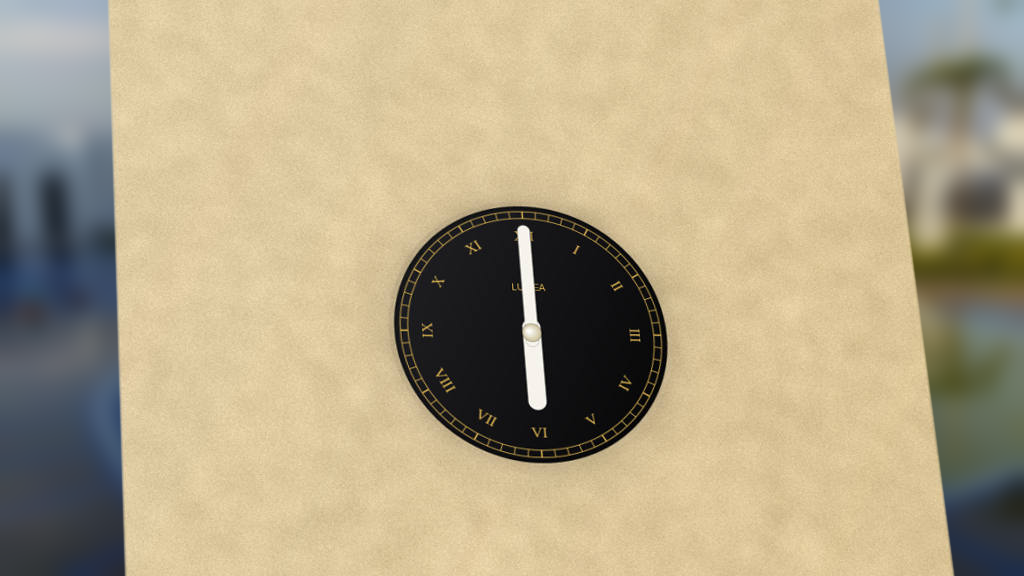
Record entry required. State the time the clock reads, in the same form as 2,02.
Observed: 6,00
